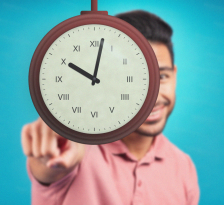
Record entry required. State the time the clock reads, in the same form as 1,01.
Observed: 10,02
